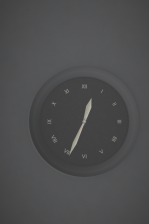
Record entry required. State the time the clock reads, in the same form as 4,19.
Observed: 12,34
